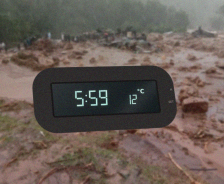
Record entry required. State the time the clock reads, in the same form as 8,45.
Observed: 5,59
